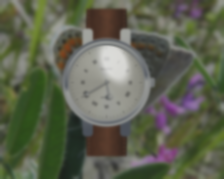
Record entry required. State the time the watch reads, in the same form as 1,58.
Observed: 5,40
